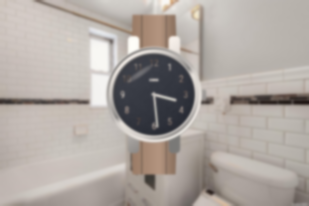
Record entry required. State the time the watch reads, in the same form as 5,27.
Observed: 3,29
